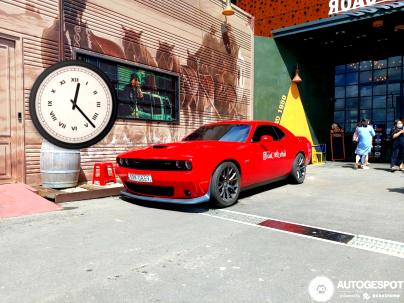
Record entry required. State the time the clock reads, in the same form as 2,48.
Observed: 12,23
